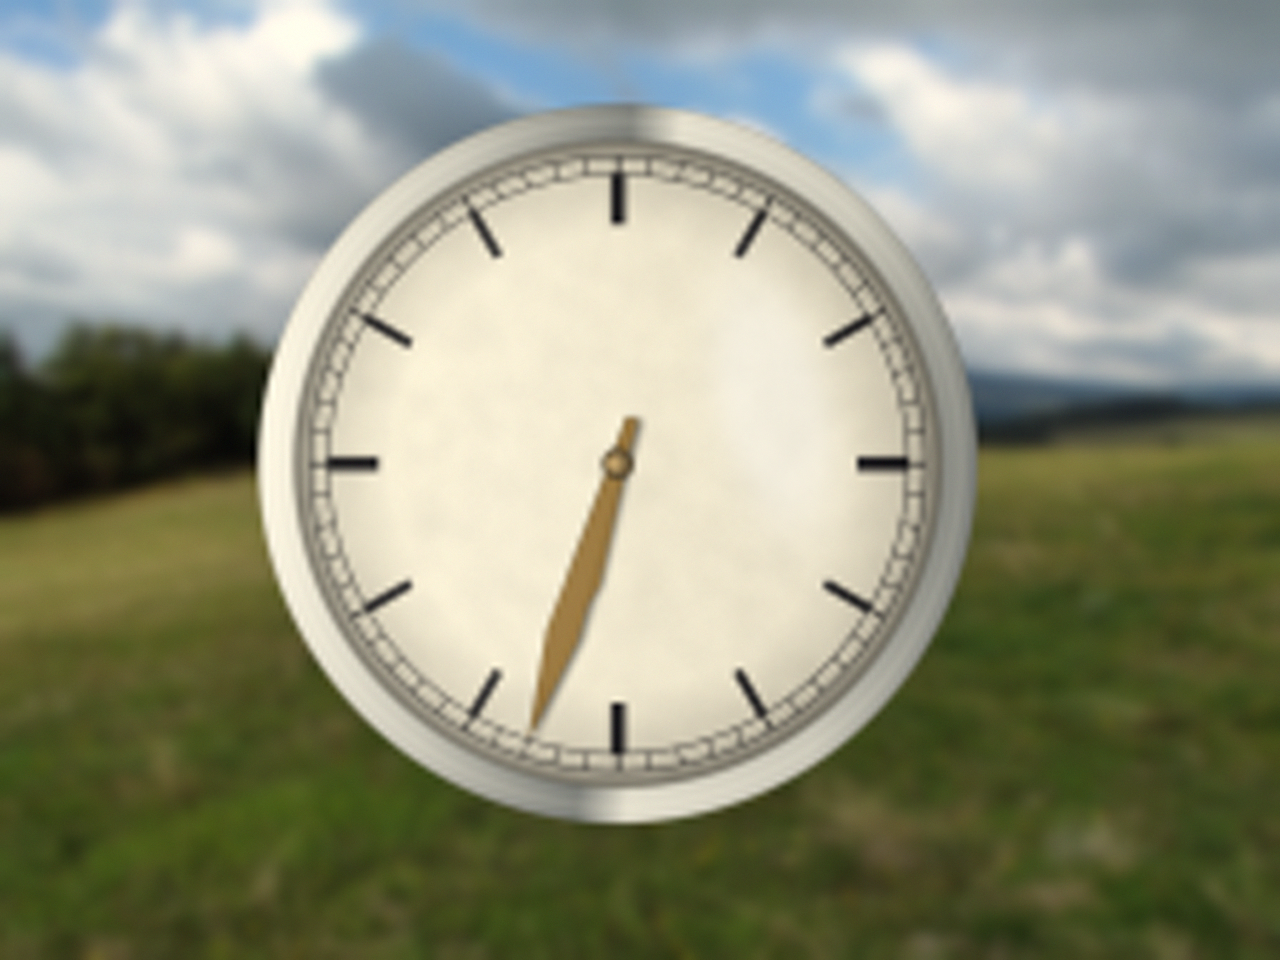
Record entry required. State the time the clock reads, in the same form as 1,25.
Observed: 6,33
